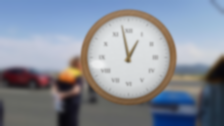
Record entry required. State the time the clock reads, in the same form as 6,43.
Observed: 12,58
